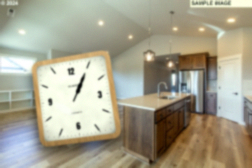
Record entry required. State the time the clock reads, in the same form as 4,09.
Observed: 1,05
